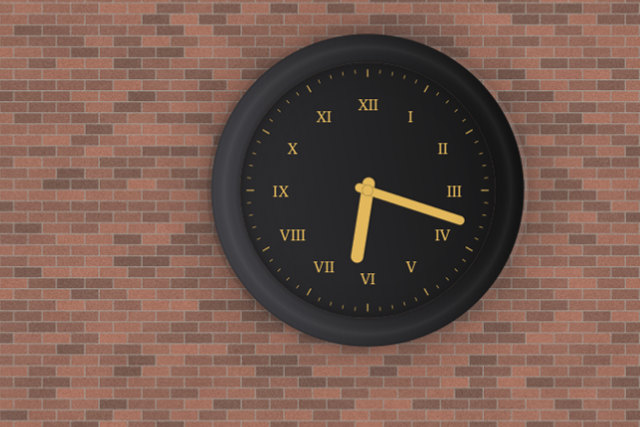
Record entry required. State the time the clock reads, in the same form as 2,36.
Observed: 6,18
